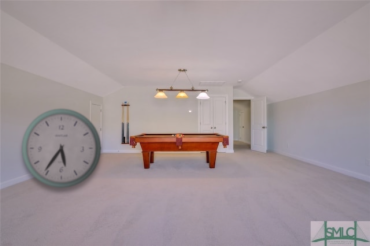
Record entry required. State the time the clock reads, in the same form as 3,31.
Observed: 5,36
